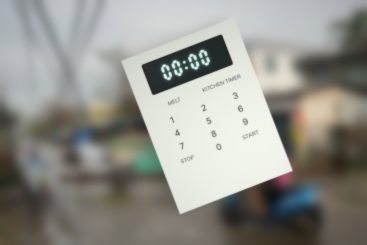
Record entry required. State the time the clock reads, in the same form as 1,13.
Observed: 0,00
